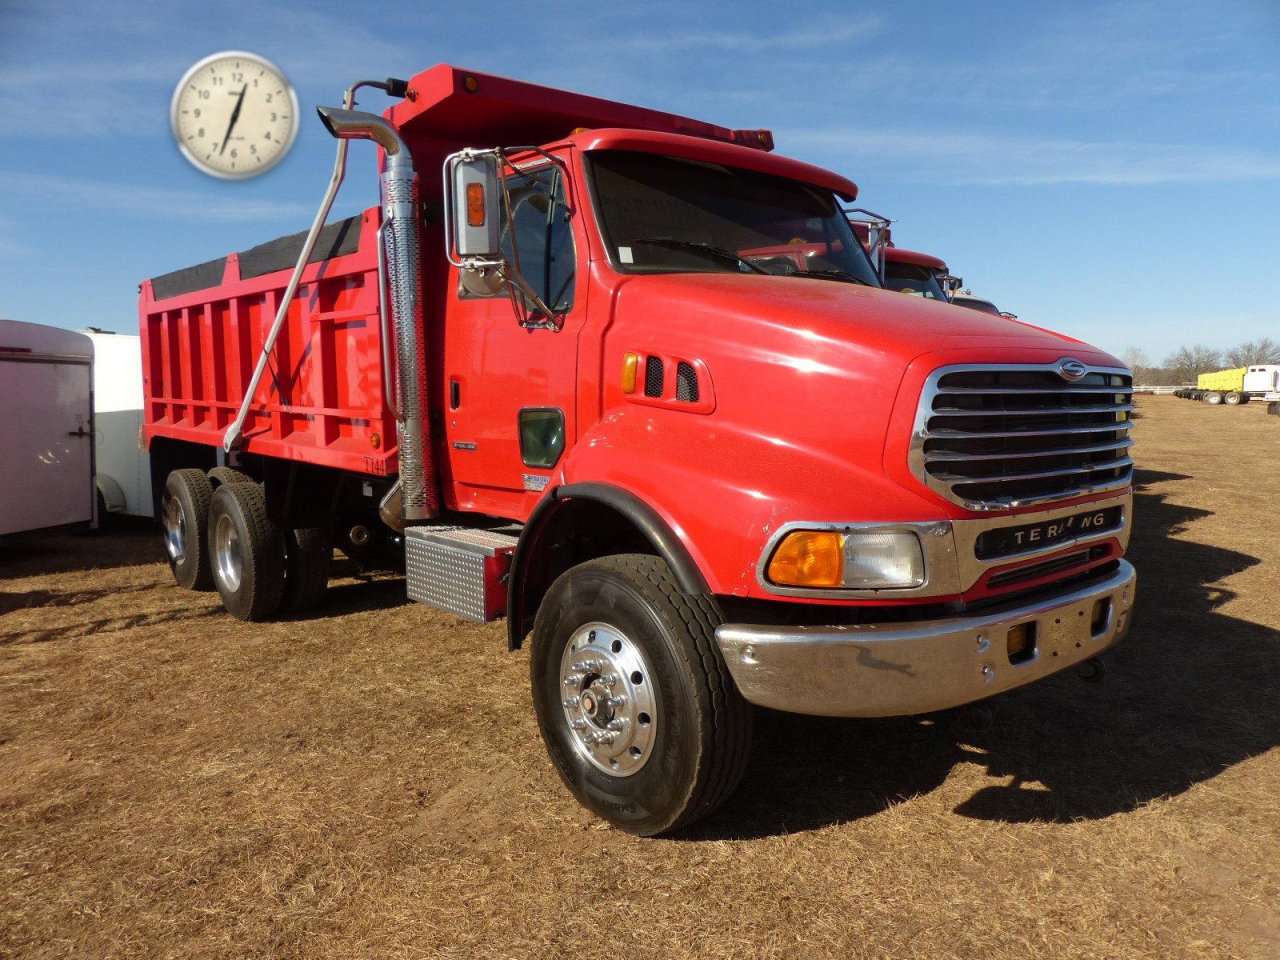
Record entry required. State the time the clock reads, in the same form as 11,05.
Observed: 12,33
